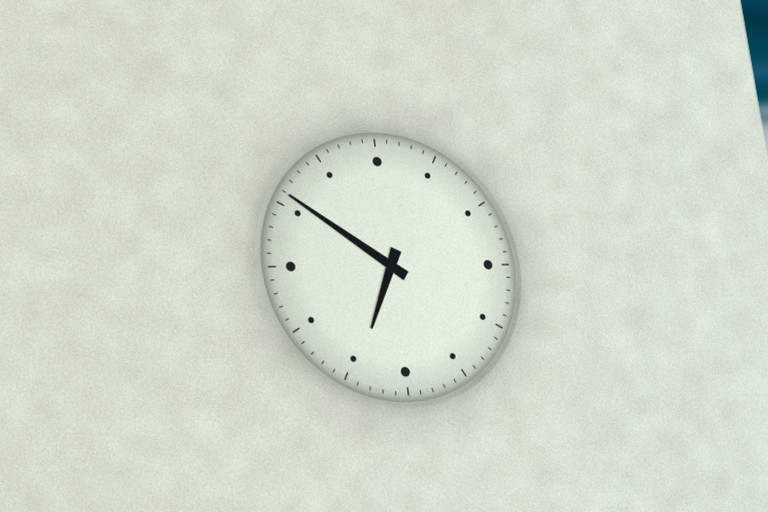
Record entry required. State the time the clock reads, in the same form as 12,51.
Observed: 6,51
